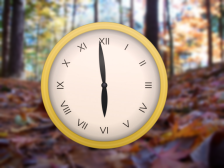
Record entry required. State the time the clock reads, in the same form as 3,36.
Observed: 5,59
